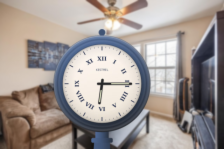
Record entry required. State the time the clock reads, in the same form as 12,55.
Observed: 6,15
